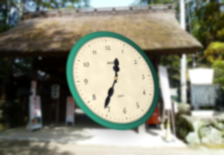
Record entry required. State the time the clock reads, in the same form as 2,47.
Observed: 12,36
